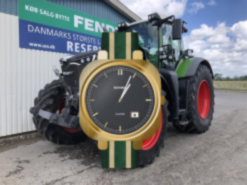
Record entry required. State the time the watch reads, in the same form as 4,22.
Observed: 1,04
